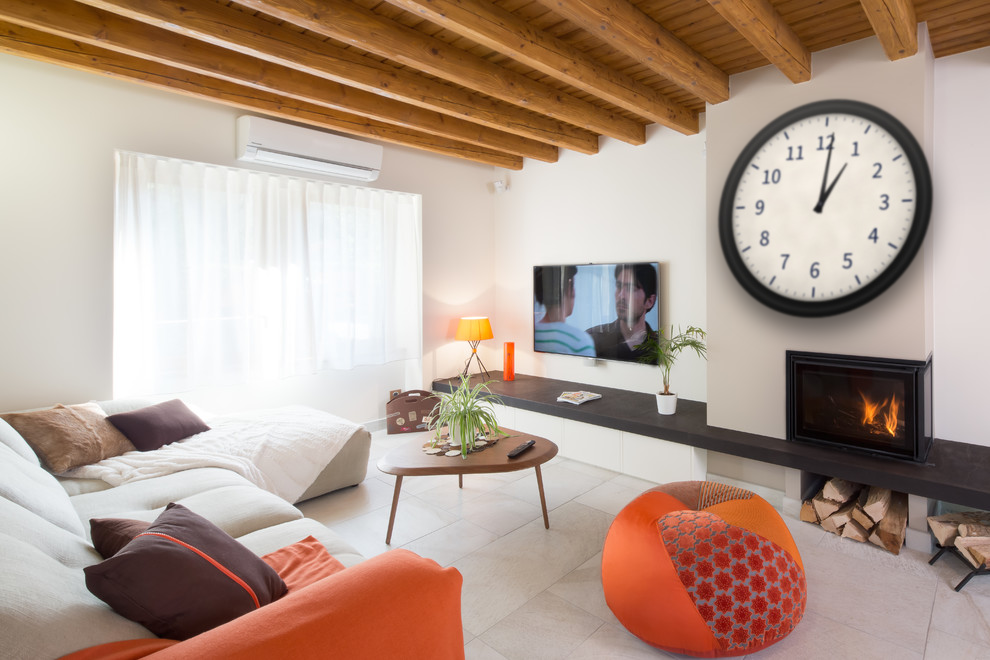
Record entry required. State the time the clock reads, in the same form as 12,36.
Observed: 1,01
